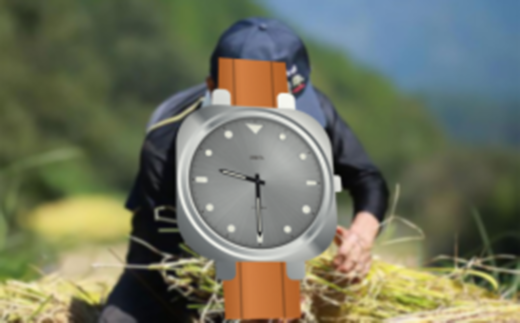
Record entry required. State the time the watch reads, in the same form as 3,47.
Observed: 9,30
